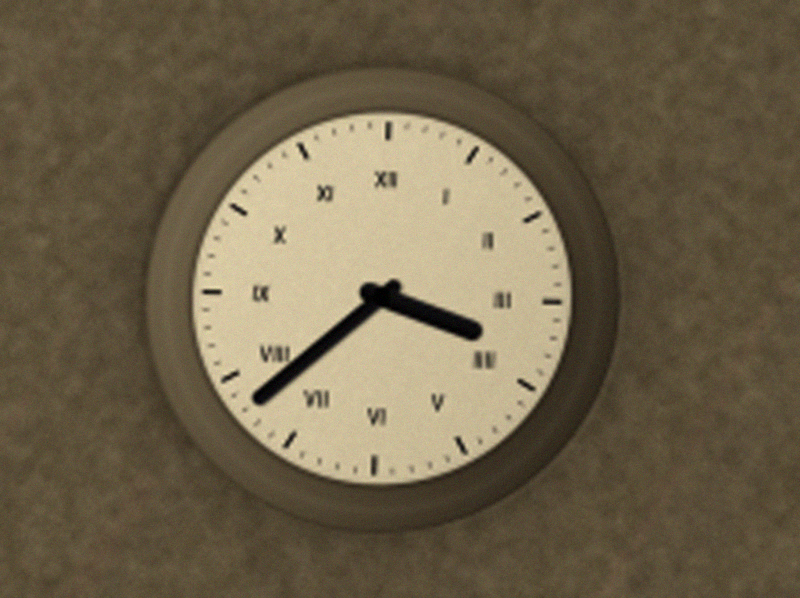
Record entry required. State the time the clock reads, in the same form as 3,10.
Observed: 3,38
